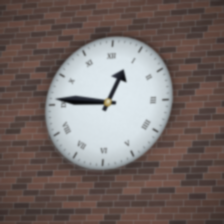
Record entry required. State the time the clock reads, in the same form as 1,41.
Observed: 12,46
